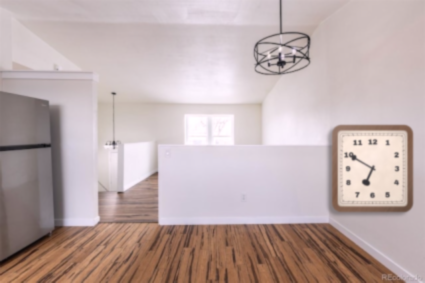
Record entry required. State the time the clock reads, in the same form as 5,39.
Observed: 6,50
